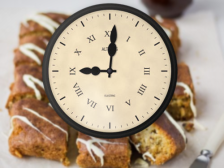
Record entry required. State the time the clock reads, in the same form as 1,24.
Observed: 9,01
